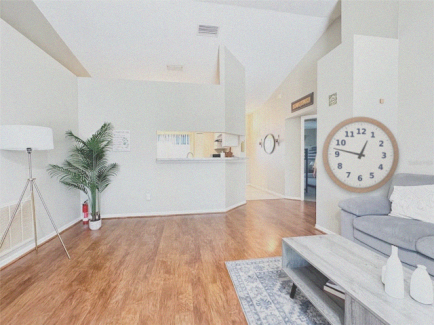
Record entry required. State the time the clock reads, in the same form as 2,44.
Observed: 12,47
